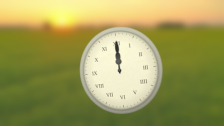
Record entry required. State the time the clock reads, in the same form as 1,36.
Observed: 12,00
